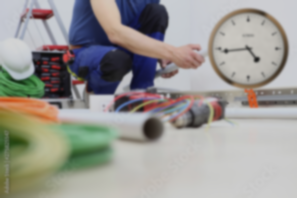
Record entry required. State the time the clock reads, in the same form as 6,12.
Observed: 4,44
